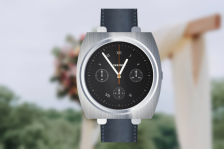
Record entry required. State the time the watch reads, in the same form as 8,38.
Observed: 12,54
